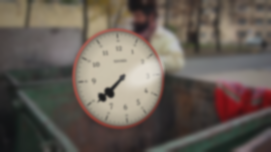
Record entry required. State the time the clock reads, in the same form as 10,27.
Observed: 7,39
